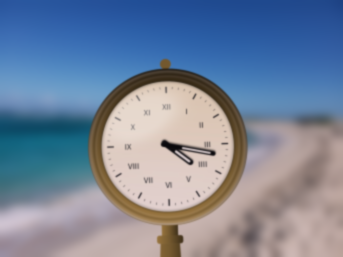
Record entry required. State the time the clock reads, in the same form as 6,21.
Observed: 4,17
